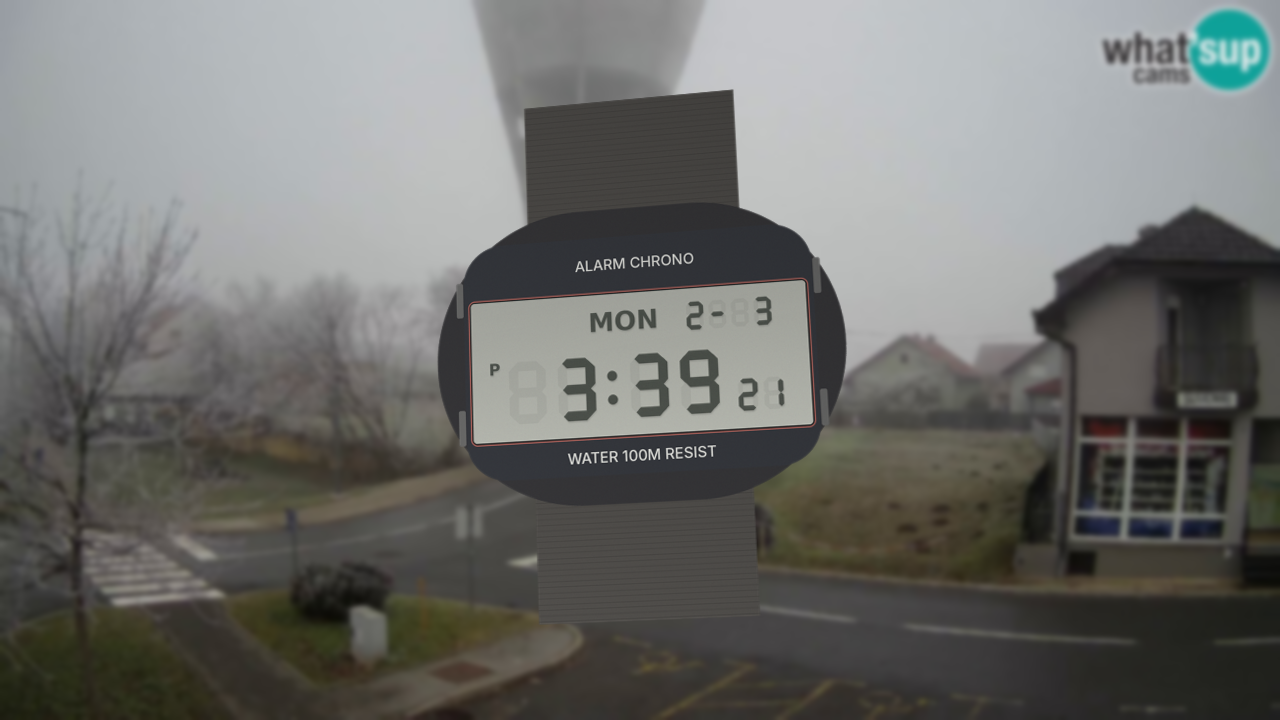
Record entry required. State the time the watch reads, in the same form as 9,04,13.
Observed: 3,39,21
